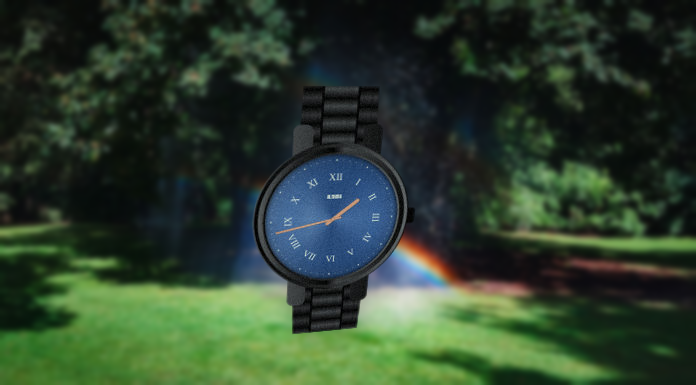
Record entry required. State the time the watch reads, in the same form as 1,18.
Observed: 1,43
